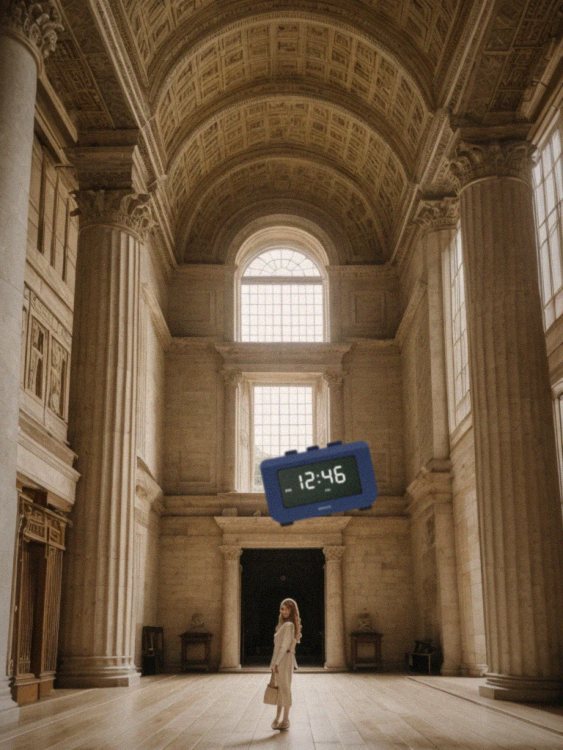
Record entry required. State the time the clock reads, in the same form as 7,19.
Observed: 12,46
